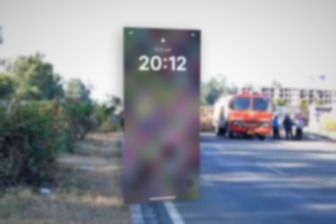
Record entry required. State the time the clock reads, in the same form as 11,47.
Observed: 20,12
